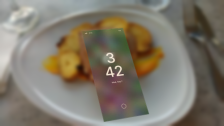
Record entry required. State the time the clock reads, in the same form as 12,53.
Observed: 3,42
